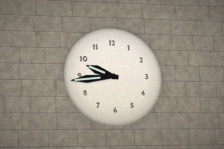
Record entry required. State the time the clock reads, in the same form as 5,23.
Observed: 9,44
